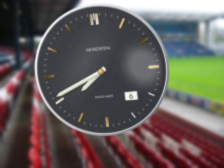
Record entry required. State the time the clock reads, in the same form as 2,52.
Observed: 7,41
